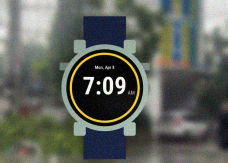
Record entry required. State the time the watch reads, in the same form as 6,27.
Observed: 7,09
